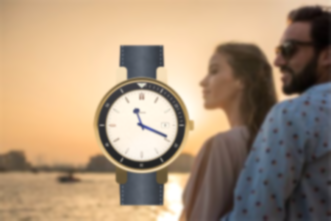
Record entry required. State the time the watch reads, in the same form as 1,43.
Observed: 11,19
